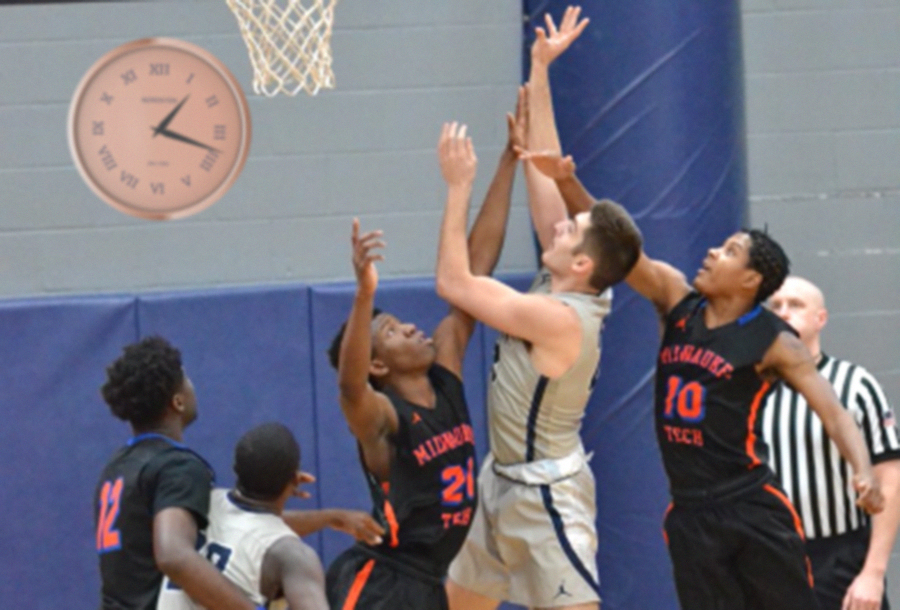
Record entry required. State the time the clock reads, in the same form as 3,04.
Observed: 1,18
